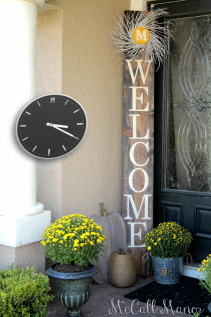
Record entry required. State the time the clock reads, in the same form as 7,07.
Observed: 3,20
